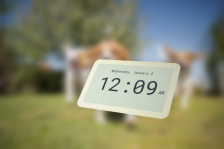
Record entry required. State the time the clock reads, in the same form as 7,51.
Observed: 12,09
